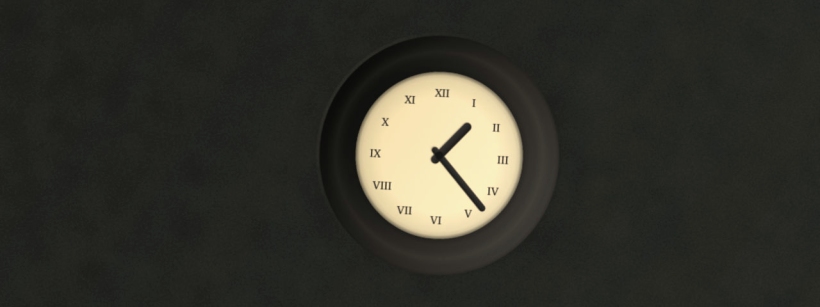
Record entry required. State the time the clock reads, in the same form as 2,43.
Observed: 1,23
